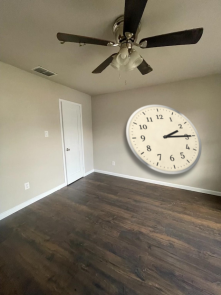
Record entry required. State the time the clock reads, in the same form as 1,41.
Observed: 2,15
